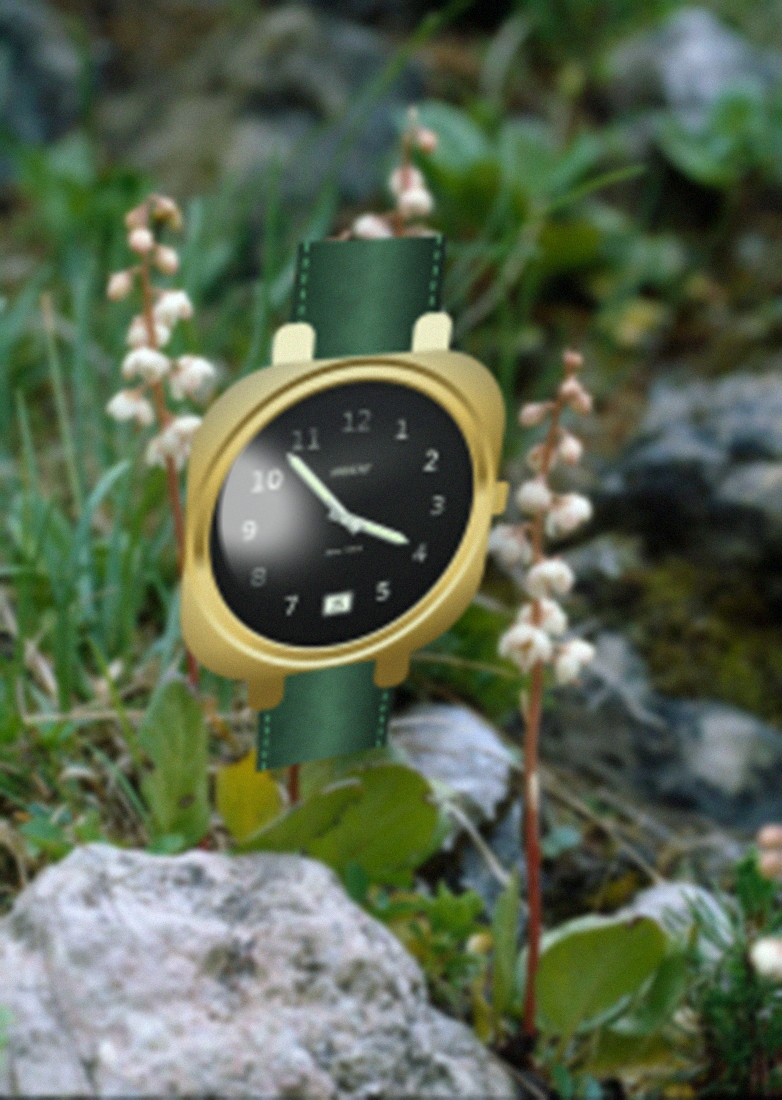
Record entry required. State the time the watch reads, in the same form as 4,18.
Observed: 3,53
